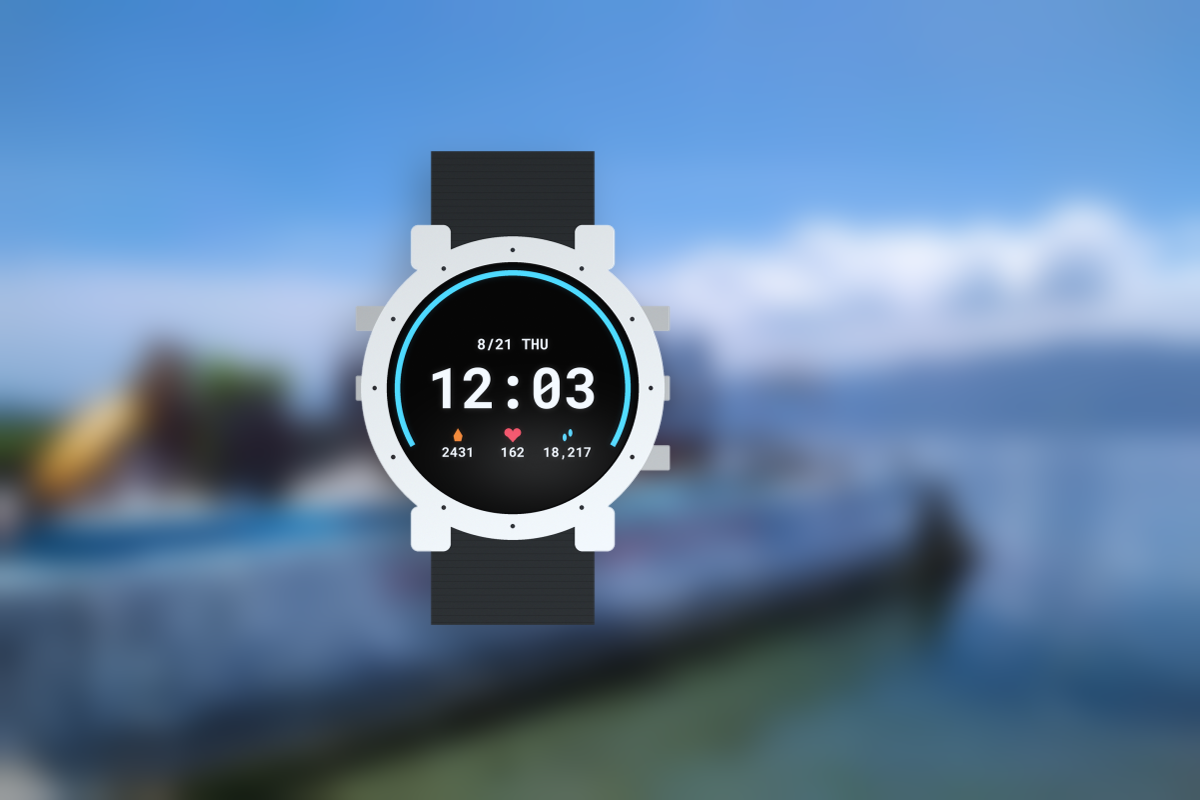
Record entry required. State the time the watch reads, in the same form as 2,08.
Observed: 12,03
